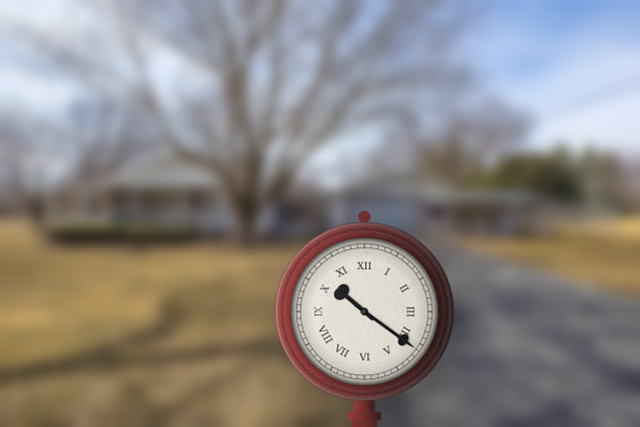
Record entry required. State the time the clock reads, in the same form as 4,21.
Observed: 10,21
